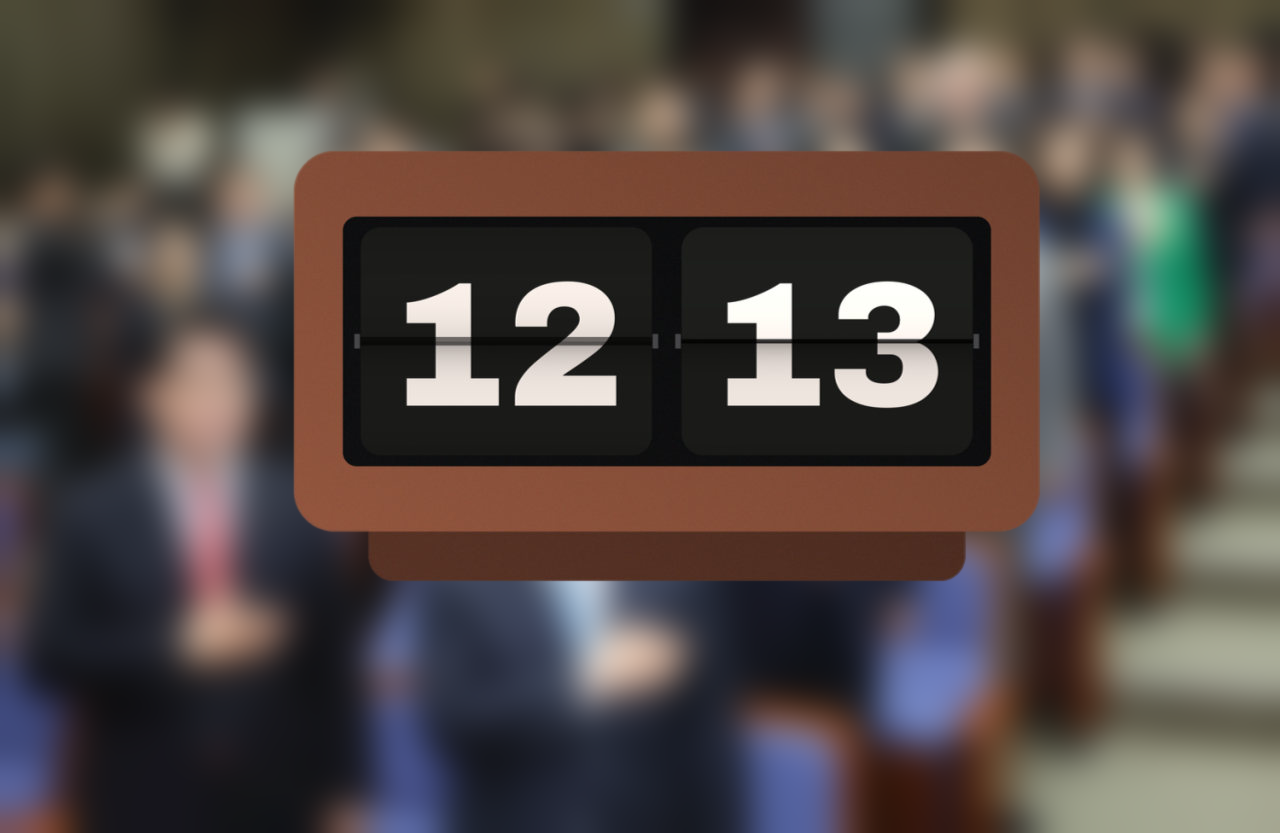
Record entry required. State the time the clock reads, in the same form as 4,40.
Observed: 12,13
